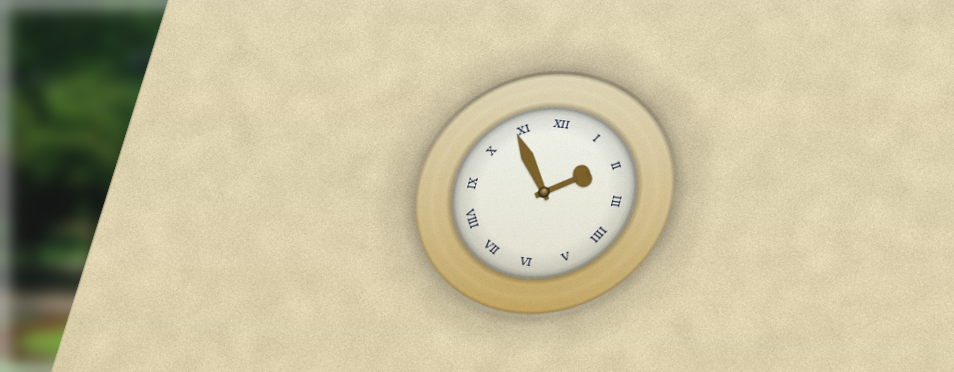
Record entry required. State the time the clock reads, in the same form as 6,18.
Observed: 1,54
